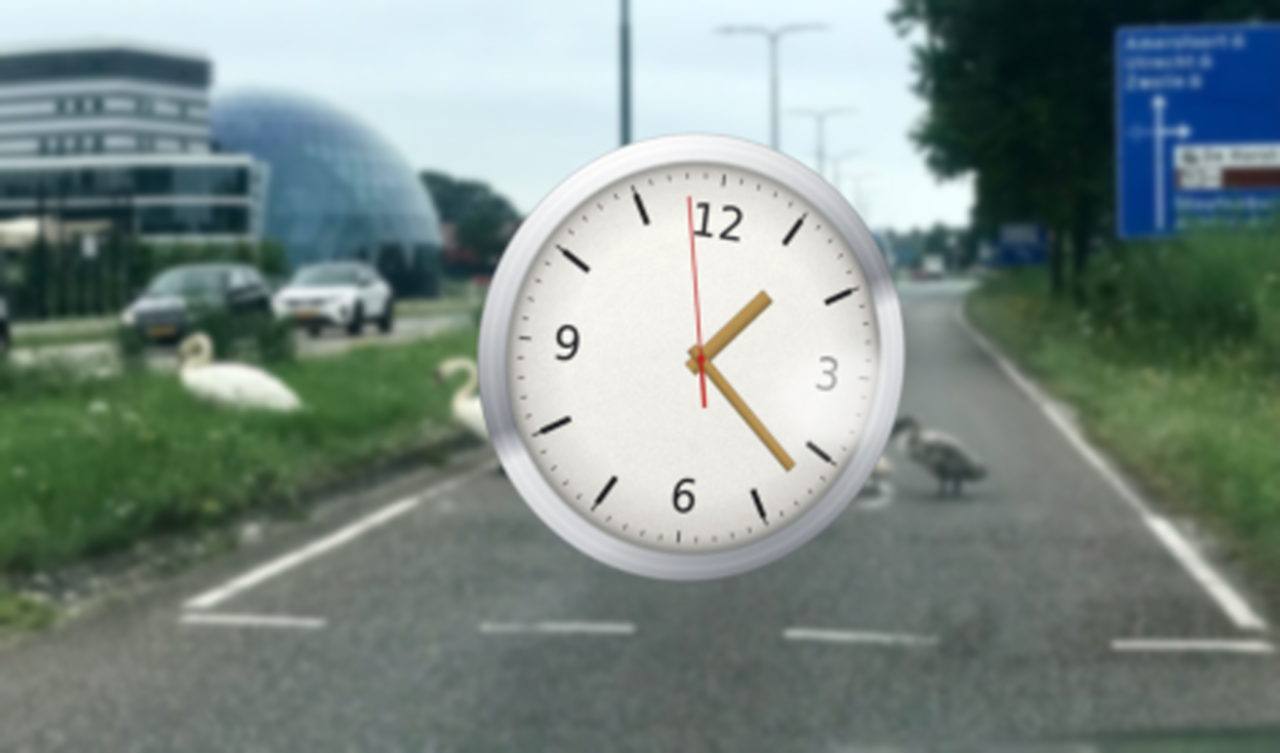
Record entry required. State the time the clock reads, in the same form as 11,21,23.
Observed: 1,21,58
